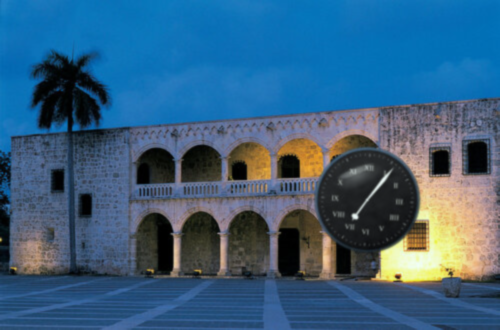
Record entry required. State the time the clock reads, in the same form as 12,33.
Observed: 7,06
